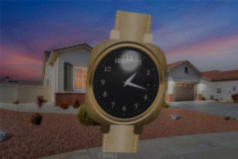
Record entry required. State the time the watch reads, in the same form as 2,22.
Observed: 1,17
